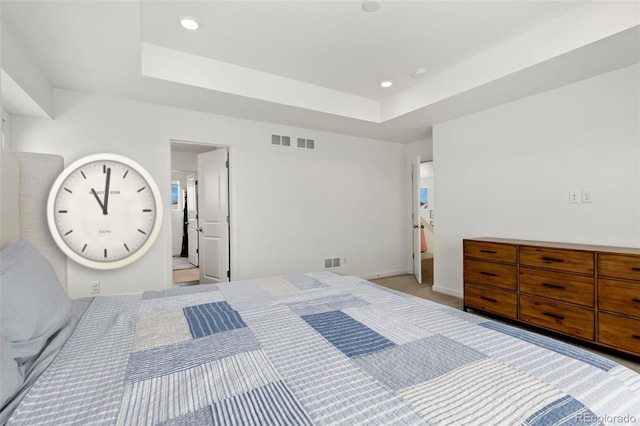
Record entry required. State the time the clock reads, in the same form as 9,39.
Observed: 11,01
